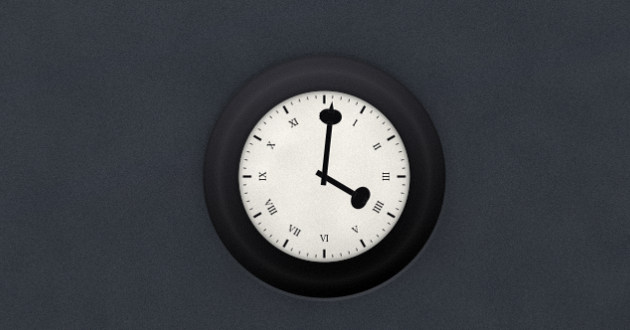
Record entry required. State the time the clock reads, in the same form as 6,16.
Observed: 4,01
